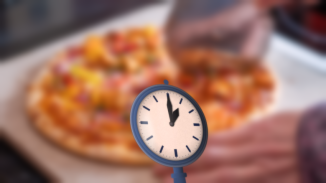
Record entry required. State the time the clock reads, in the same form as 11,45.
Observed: 1,00
